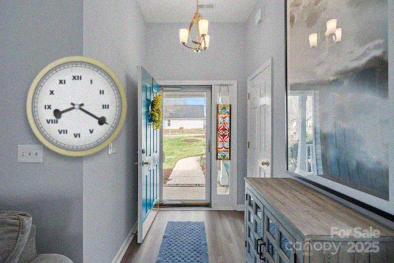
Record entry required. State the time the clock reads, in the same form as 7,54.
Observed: 8,20
